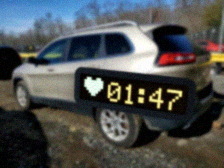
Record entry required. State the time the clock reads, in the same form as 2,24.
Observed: 1,47
